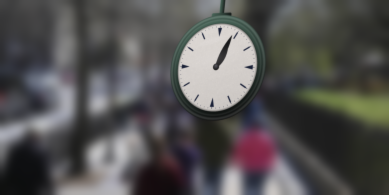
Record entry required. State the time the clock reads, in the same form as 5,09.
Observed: 1,04
